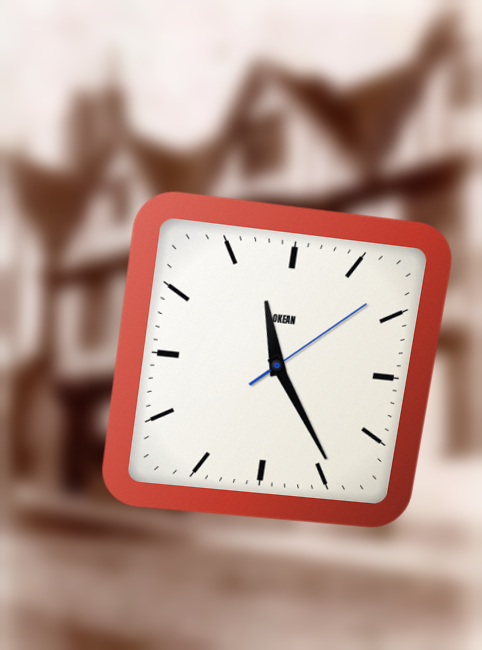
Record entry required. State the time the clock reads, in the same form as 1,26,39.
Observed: 11,24,08
